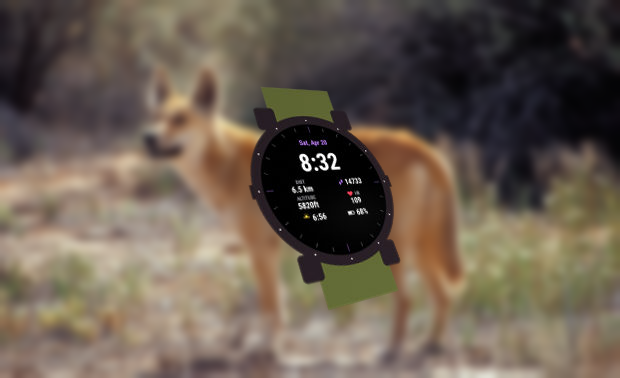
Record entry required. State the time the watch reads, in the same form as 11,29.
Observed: 8,32
